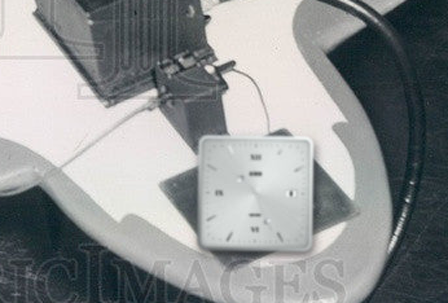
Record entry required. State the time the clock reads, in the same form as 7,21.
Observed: 10,26
